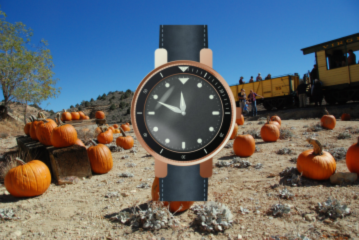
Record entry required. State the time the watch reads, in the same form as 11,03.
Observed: 11,49
